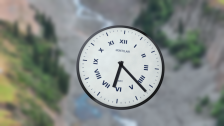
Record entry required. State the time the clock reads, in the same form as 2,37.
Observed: 6,22
